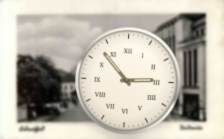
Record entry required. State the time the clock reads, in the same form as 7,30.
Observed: 2,53
